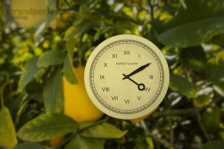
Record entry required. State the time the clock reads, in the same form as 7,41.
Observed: 4,10
